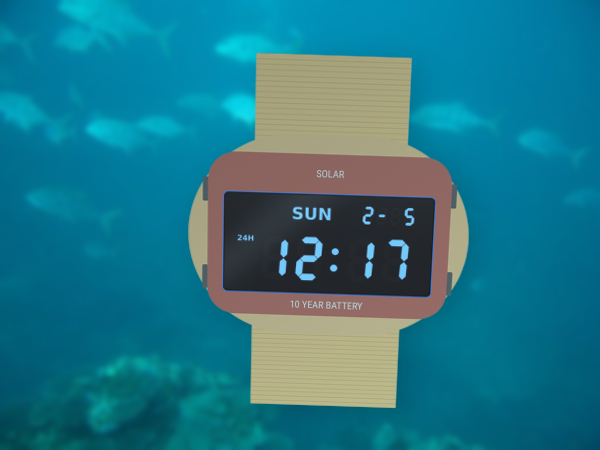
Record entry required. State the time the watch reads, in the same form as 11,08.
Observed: 12,17
